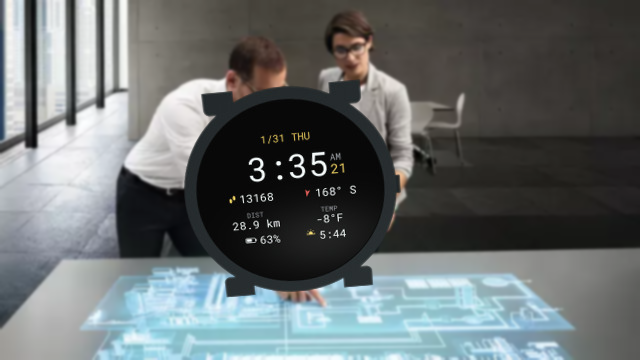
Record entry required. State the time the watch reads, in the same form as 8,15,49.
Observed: 3,35,21
